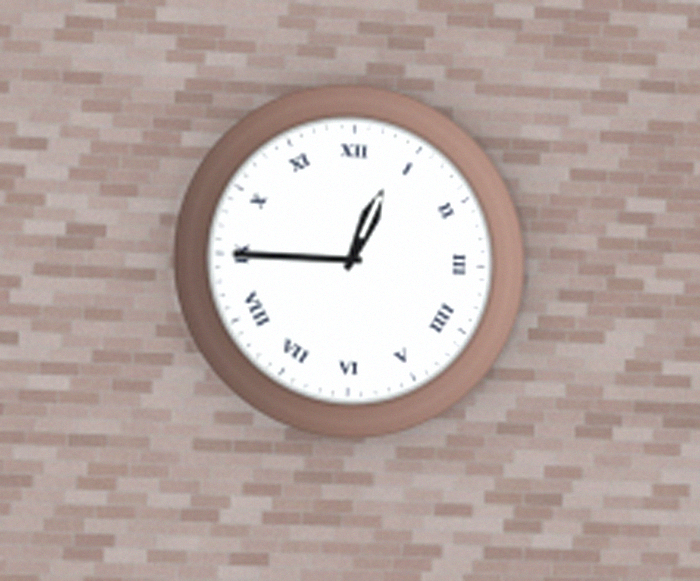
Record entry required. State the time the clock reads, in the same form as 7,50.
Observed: 12,45
